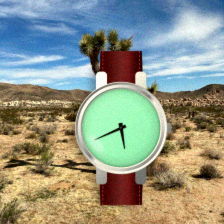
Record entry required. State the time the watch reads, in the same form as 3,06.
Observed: 5,41
